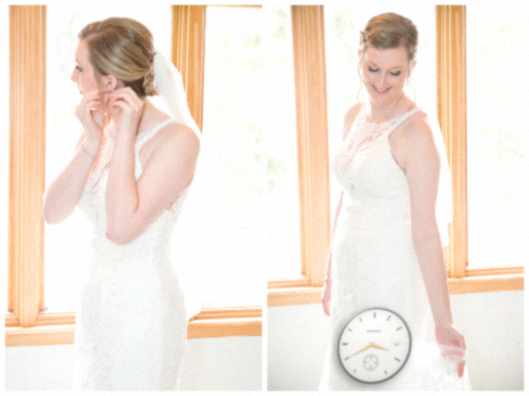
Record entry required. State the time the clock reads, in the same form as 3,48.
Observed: 3,40
